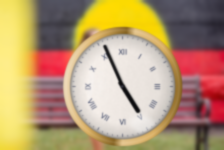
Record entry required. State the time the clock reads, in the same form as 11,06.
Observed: 4,56
